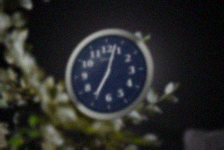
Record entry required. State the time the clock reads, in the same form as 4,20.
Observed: 7,03
